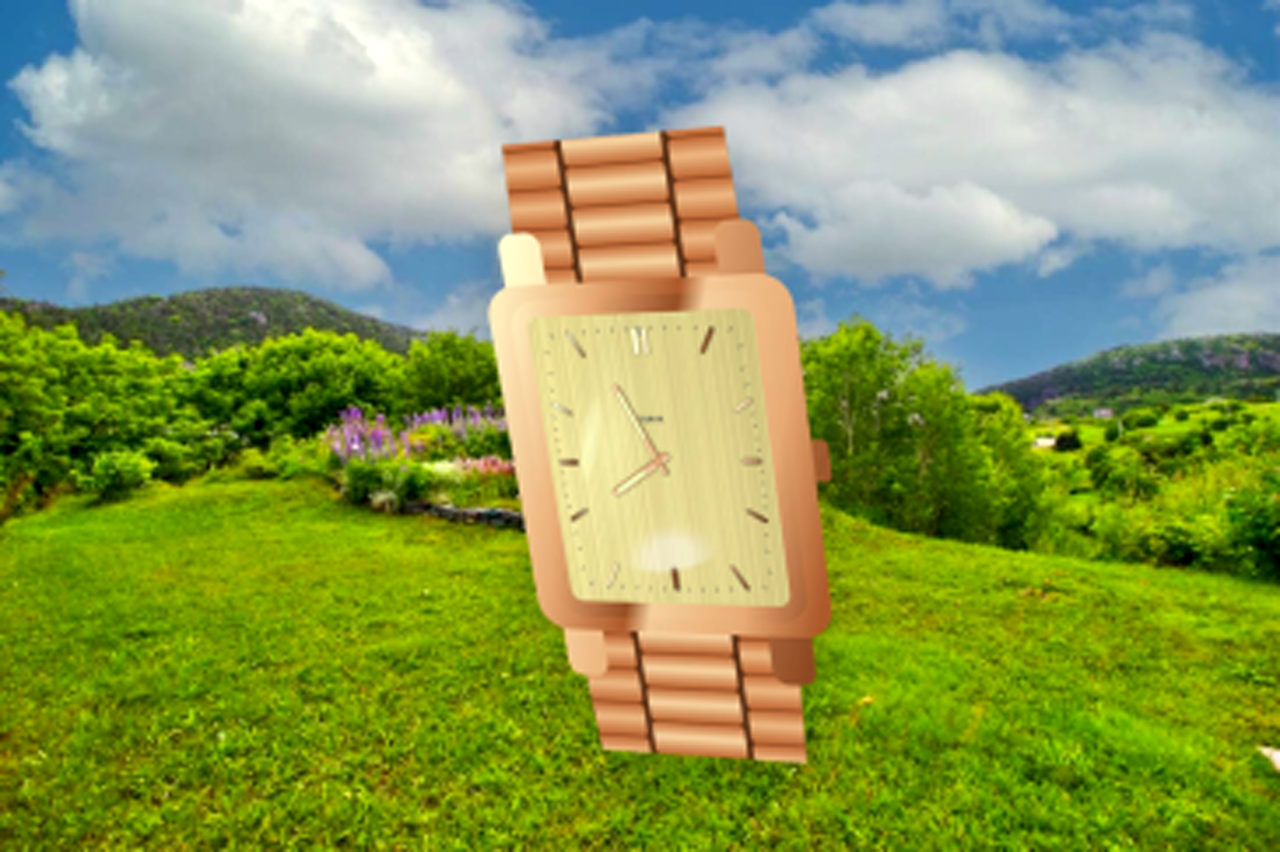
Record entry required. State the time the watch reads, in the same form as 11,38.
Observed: 7,56
